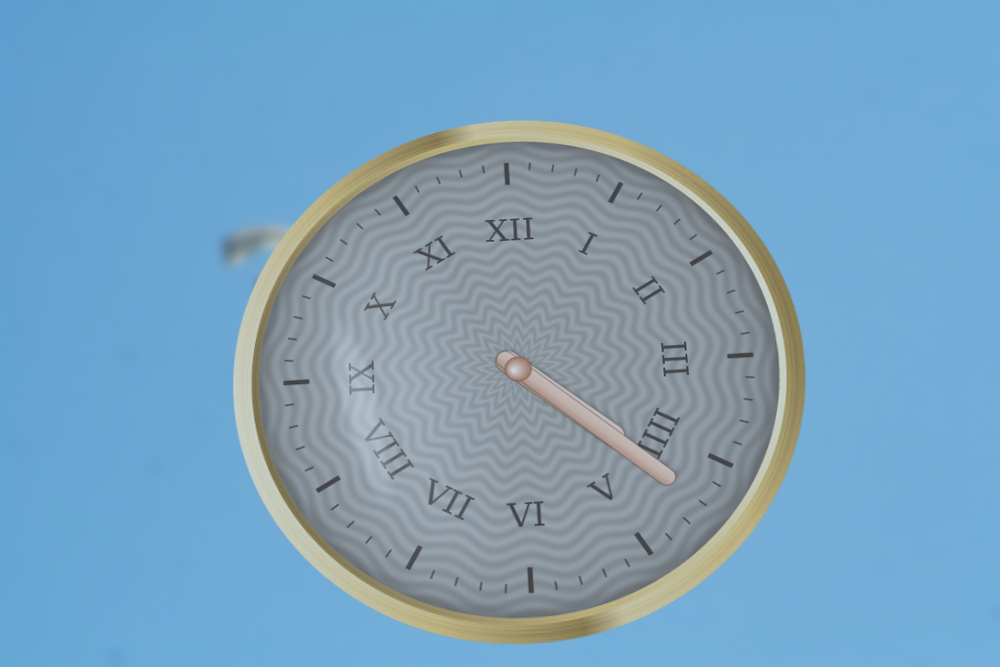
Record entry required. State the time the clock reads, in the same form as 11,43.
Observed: 4,22
